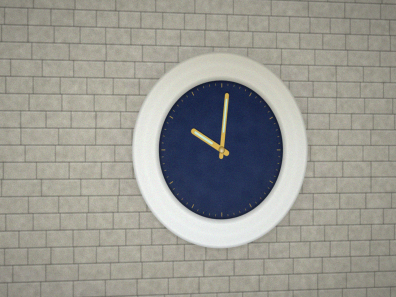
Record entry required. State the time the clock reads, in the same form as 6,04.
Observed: 10,01
